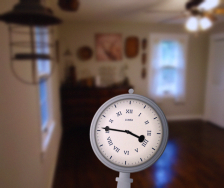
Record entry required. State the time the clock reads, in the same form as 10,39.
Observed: 3,46
